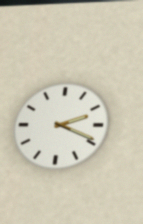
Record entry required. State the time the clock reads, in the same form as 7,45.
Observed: 2,19
